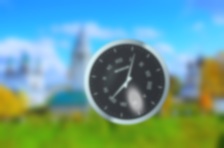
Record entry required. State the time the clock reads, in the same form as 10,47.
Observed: 8,06
